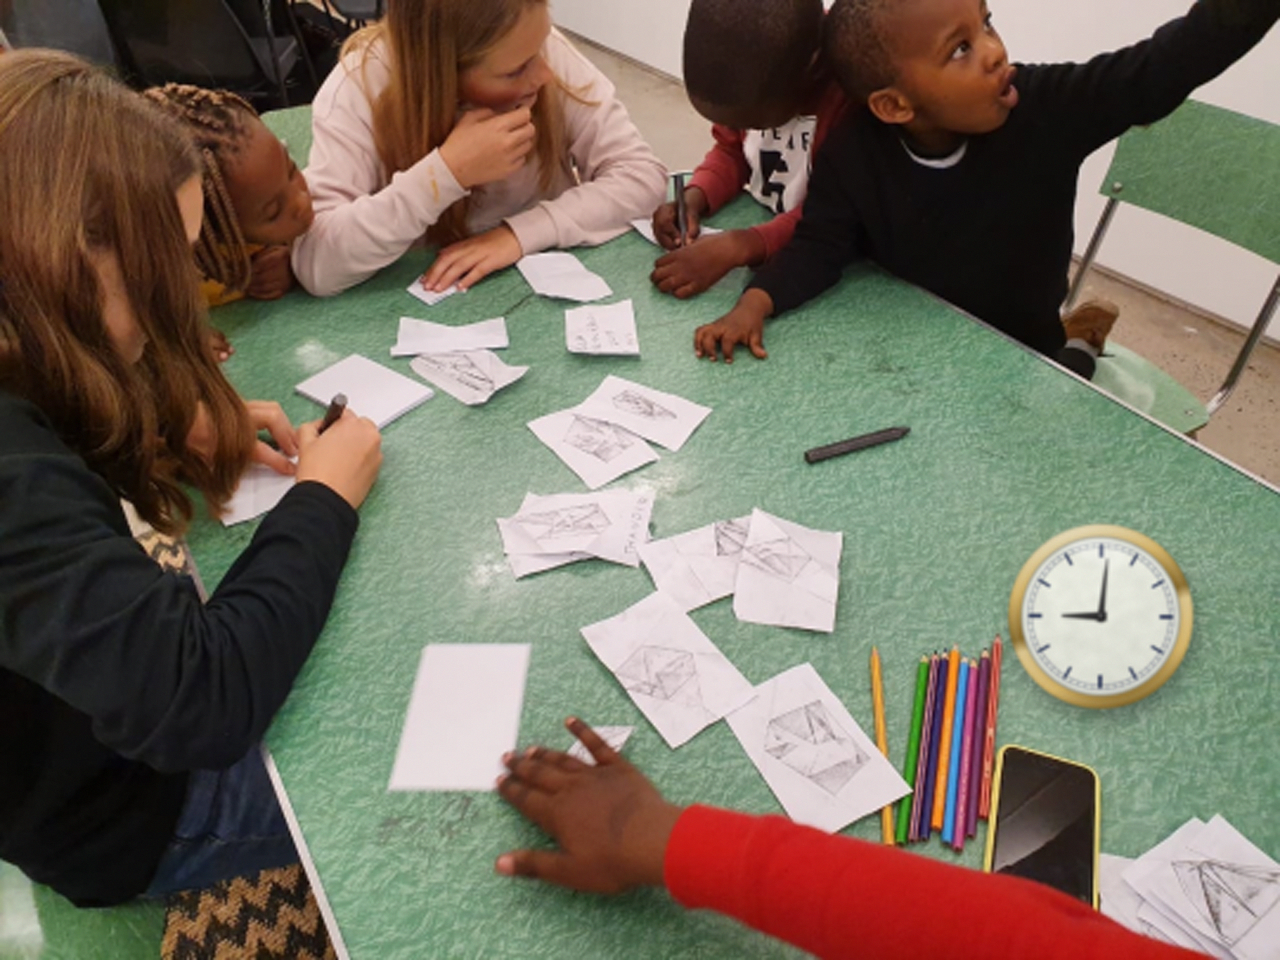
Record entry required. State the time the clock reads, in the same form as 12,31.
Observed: 9,01
